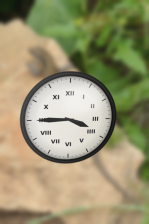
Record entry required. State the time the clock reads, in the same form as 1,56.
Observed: 3,45
